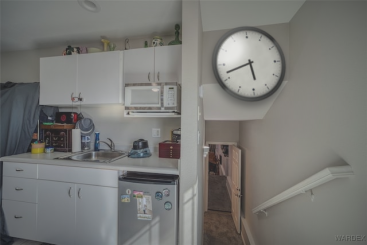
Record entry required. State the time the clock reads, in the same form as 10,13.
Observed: 5,42
